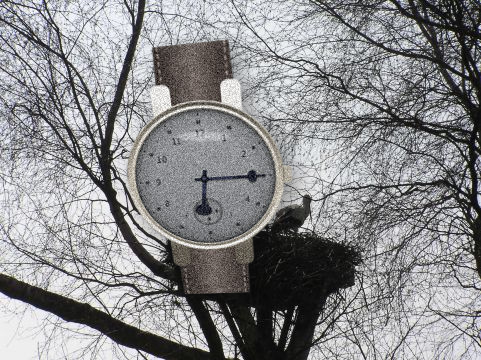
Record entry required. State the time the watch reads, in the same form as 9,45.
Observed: 6,15
